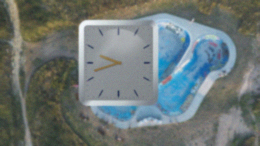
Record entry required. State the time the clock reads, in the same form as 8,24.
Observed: 9,42
